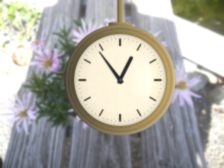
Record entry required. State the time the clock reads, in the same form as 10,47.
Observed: 12,54
